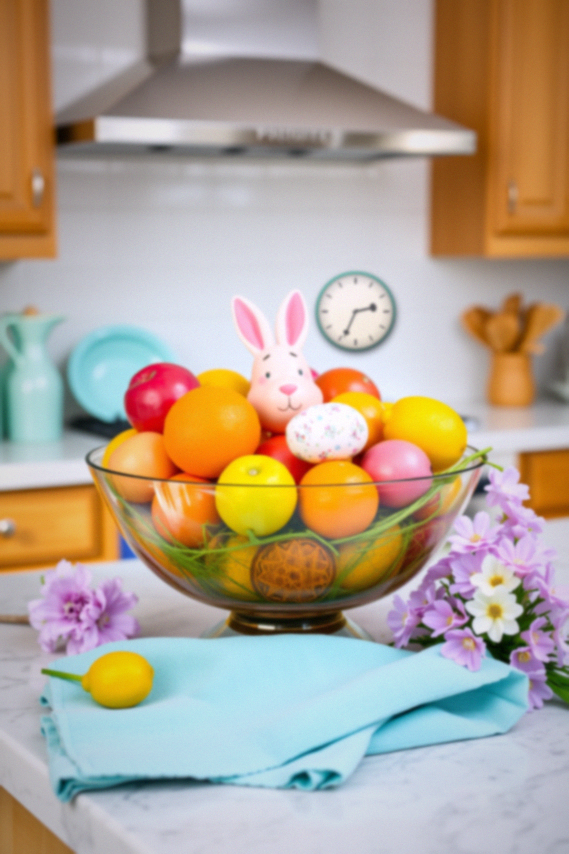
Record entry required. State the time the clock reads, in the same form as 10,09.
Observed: 2,34
